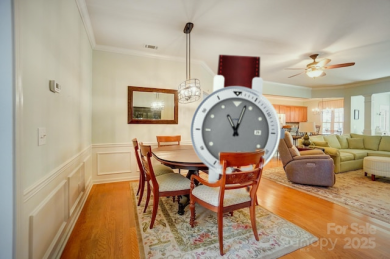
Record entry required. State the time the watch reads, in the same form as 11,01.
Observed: 11,03
